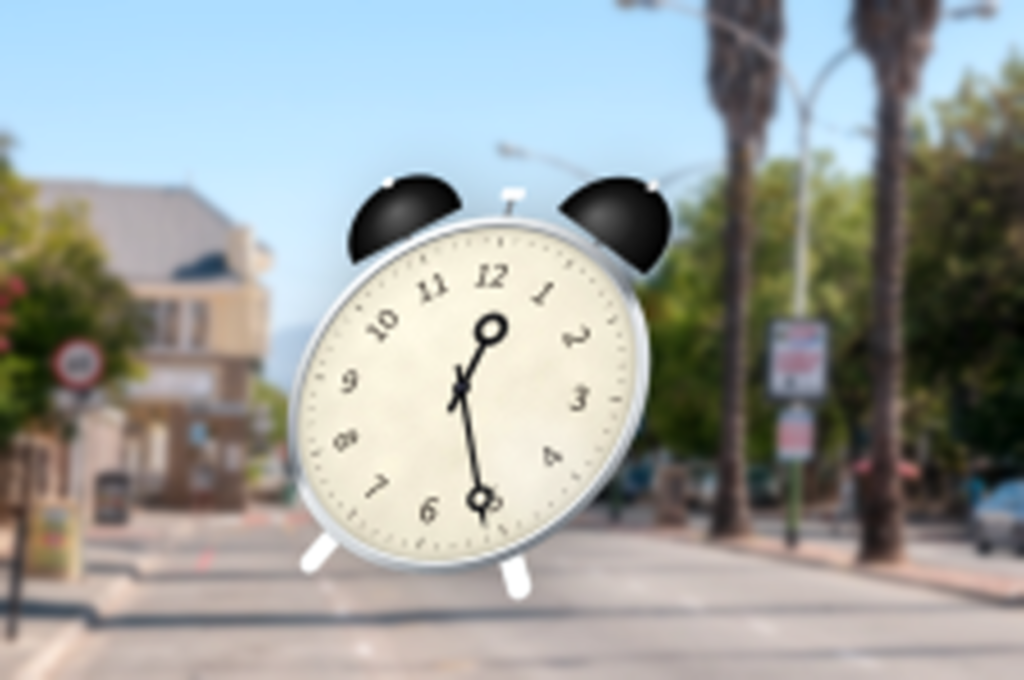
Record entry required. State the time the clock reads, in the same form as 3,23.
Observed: 12,26
